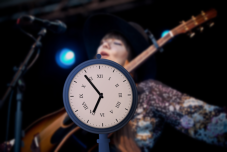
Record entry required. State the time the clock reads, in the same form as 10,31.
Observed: 6,54
